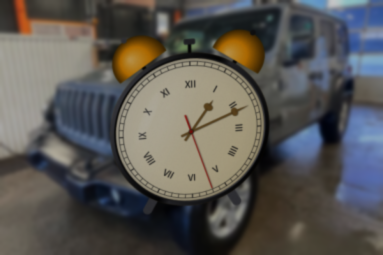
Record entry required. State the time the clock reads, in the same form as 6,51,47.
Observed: 1,11,27
